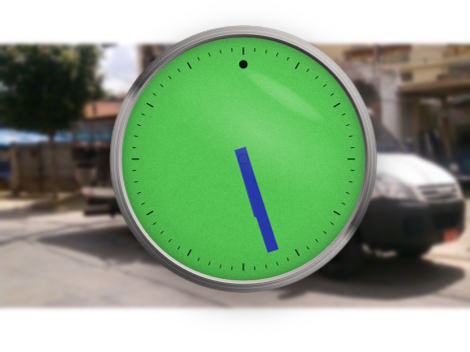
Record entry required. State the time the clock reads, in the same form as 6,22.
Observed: 5,27
